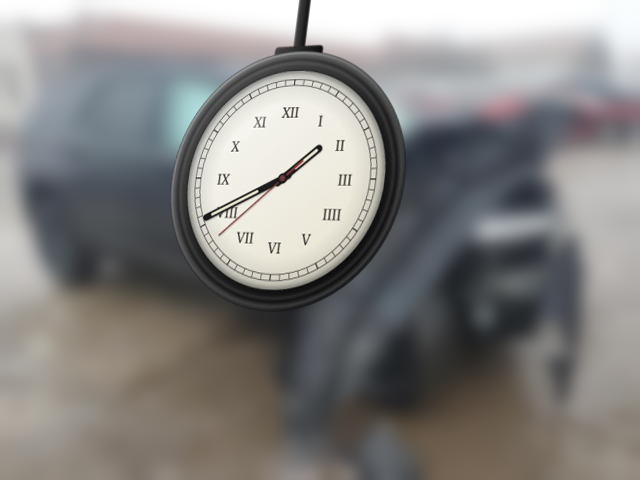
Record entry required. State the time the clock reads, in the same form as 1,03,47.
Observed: 1,40,38
